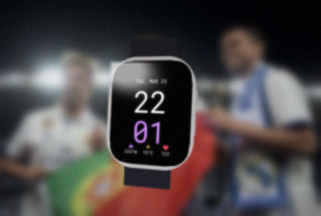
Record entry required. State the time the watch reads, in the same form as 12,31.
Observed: 22,01
